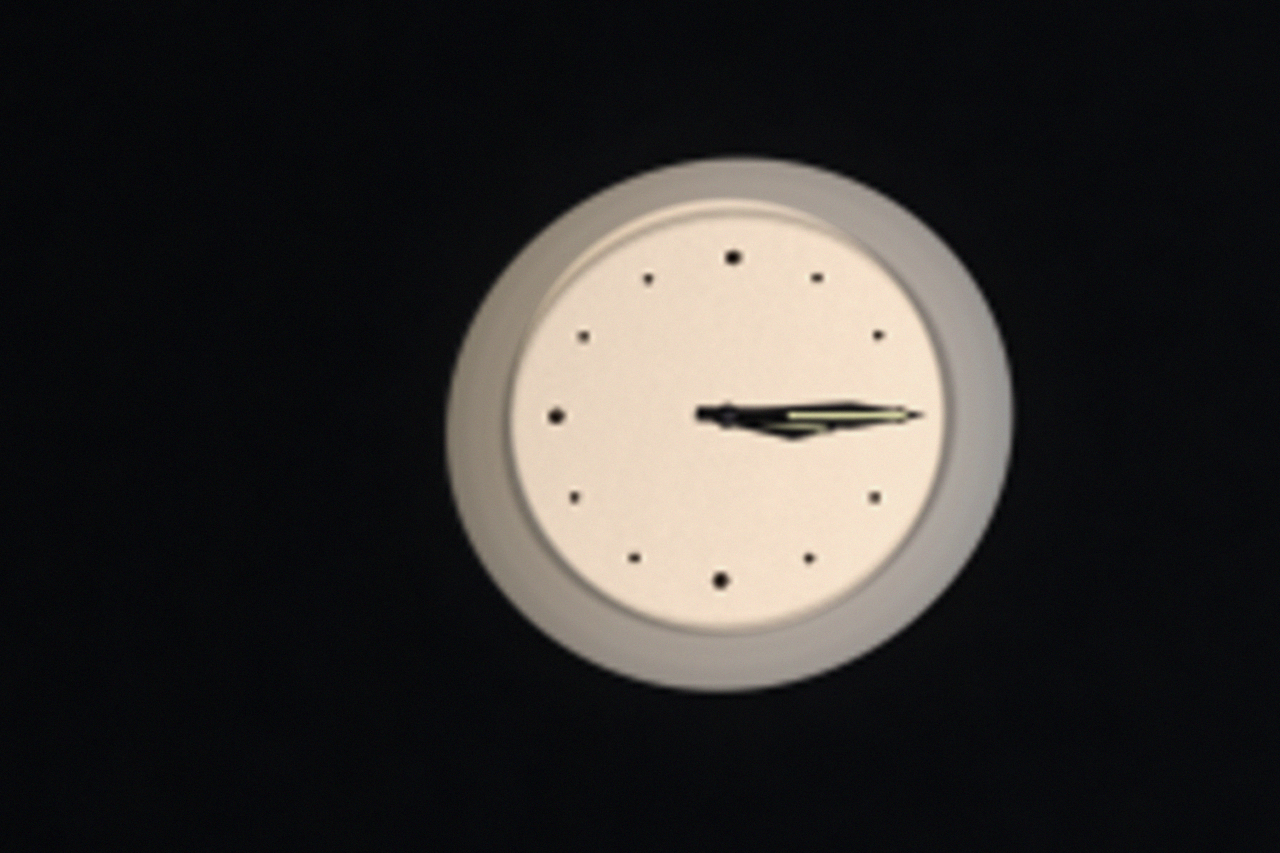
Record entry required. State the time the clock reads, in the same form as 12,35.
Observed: 3,15
